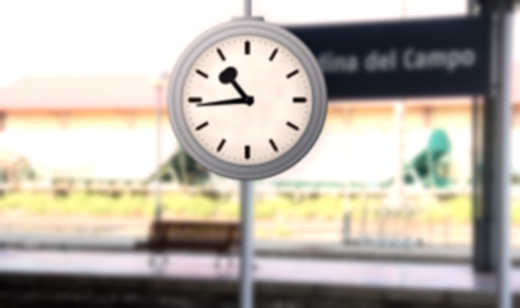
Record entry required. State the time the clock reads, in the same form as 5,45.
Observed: 10,44
